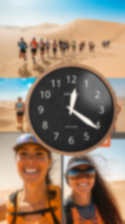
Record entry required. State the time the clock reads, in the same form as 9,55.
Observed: 12,21
